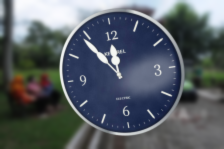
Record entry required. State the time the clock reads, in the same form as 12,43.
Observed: 11,54
